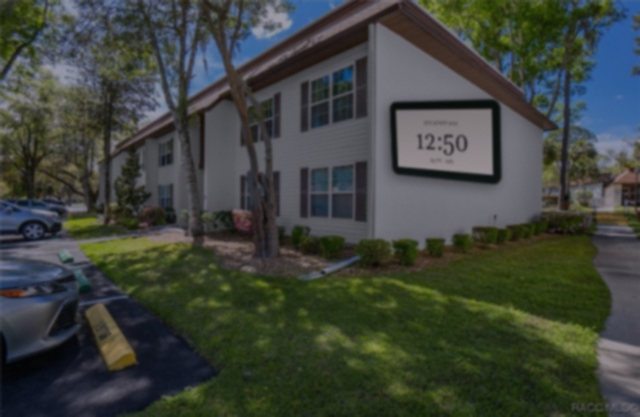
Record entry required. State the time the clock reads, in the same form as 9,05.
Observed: 12,50
